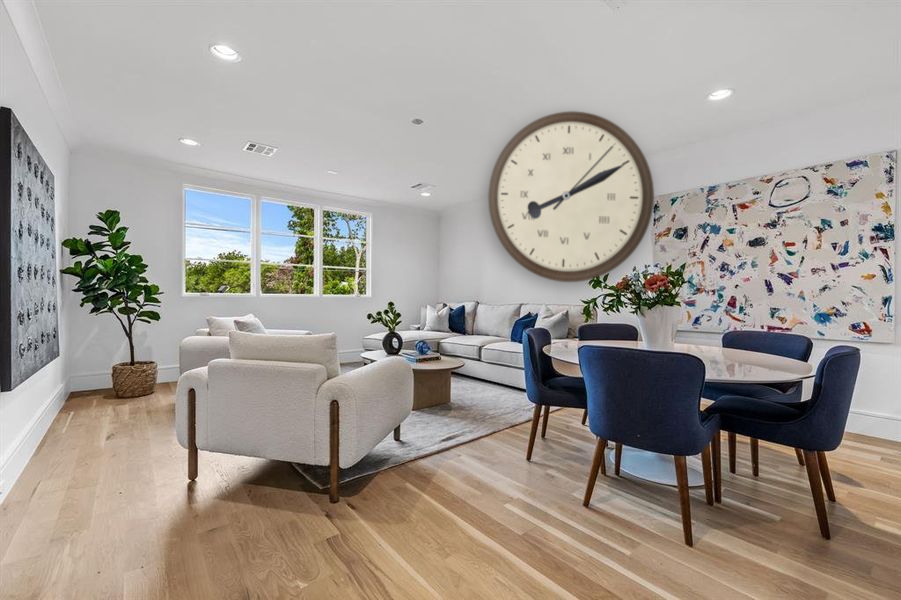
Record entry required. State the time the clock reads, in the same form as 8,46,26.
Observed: 8,10,07
